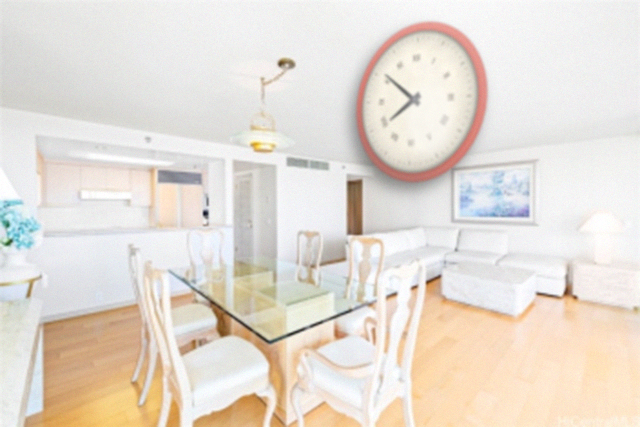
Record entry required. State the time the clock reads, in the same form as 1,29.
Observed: 7,51
